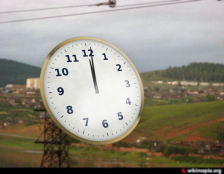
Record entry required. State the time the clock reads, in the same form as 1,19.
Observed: 12,01
